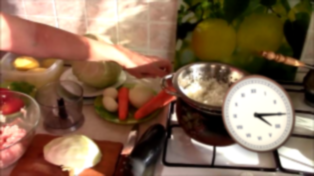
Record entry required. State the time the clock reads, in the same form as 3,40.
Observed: 4,15
